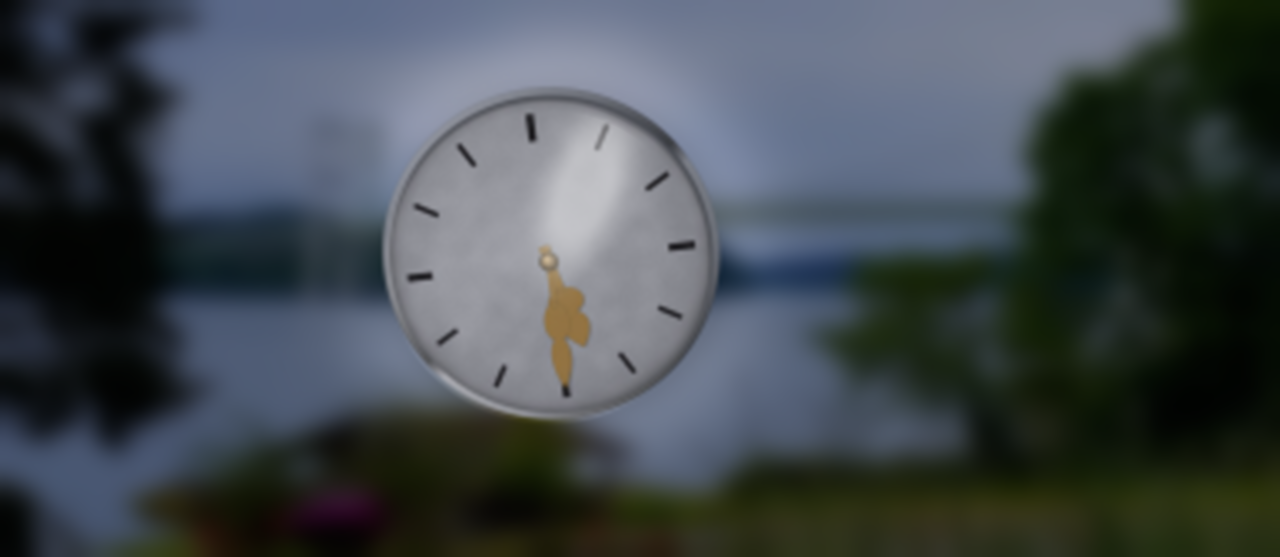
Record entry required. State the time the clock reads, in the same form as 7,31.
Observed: 5,30
